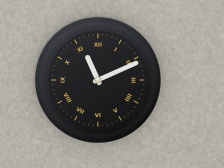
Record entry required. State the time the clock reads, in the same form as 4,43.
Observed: 11,11
